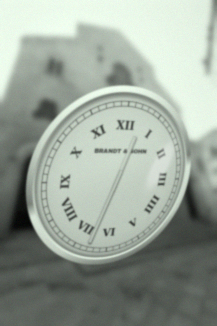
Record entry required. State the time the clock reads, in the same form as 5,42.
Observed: 12,33
